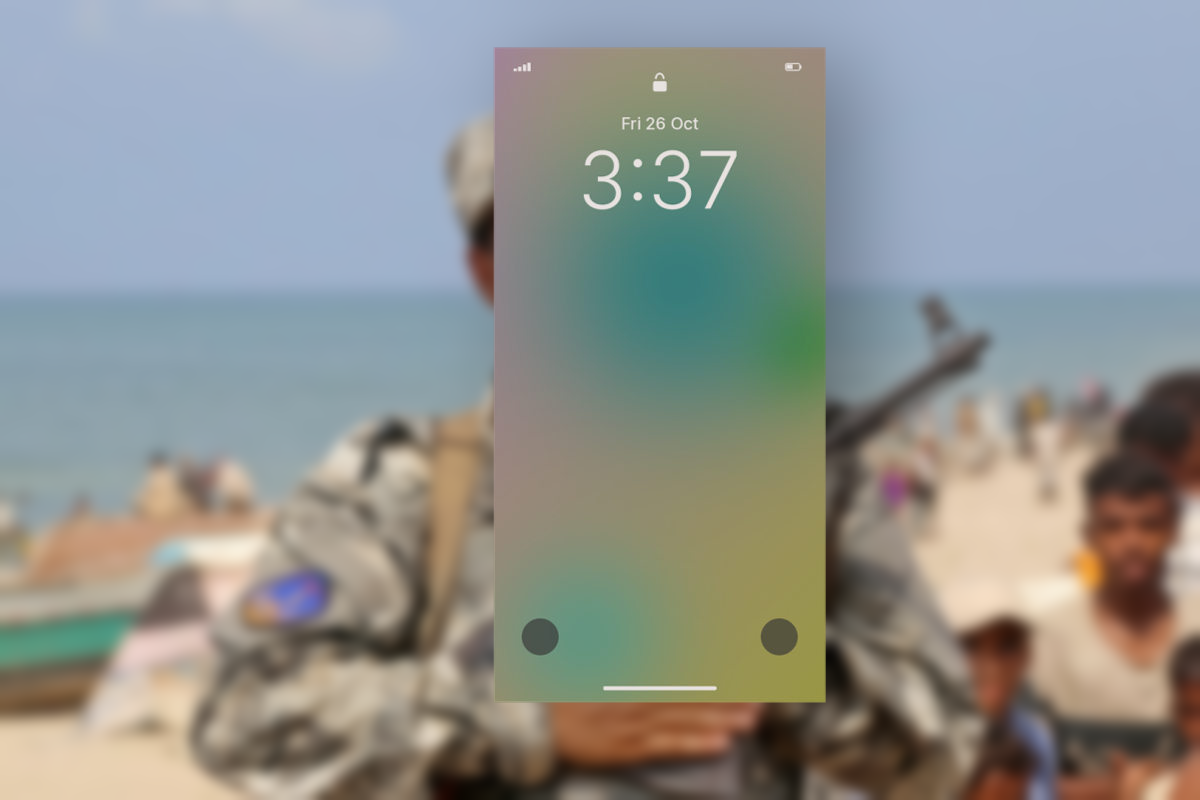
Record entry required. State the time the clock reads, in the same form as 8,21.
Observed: 3,37
